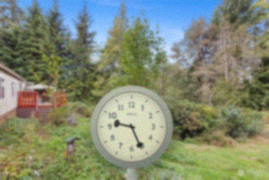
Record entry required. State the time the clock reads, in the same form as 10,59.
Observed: 9,26
